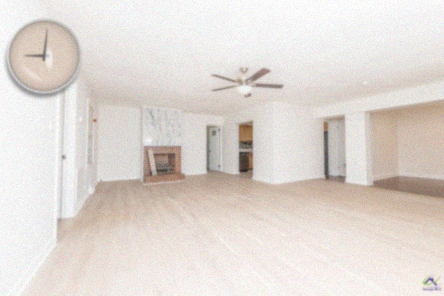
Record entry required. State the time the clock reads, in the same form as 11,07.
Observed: 9,01
